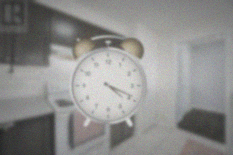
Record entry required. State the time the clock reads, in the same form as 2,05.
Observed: 4,19
